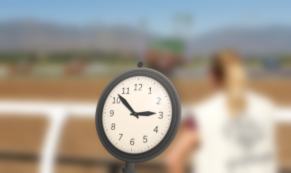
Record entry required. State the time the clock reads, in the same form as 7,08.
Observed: 2,52
